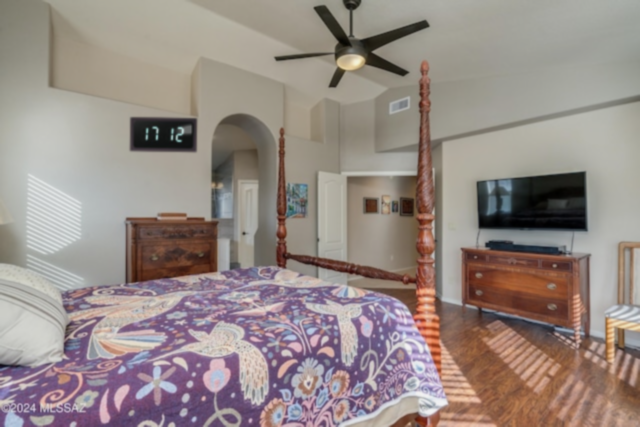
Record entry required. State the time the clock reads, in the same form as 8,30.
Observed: 17,12
